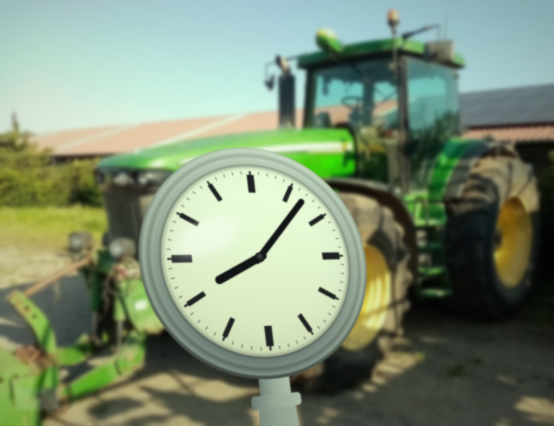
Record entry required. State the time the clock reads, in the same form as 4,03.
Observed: 8,07
